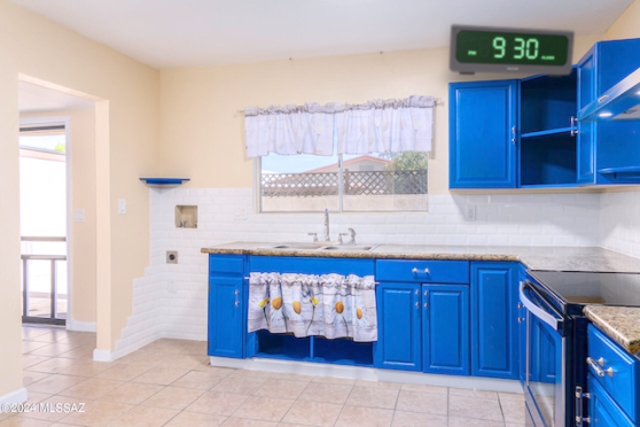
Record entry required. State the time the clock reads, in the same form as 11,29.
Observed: 9,30
